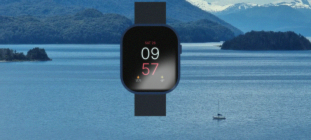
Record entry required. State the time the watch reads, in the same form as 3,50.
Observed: 9,57
